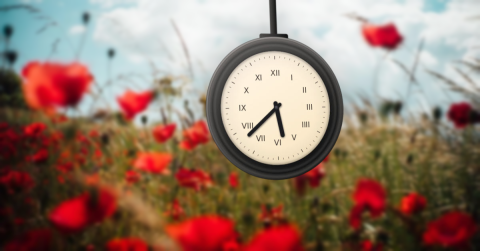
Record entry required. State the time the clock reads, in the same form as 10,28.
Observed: 5,38
